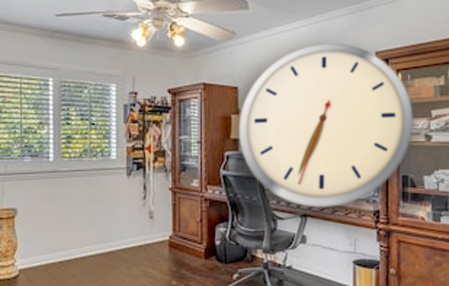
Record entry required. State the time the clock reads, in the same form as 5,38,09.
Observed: 6,33,33
